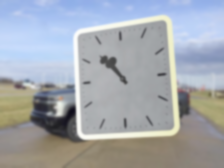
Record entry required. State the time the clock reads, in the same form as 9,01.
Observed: 10,53
